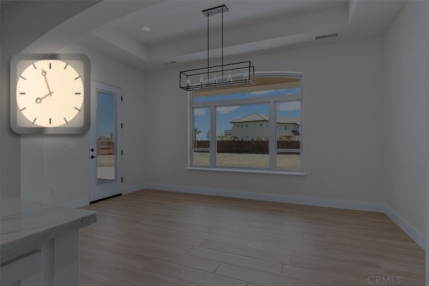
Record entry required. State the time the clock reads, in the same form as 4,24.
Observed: 7,57
